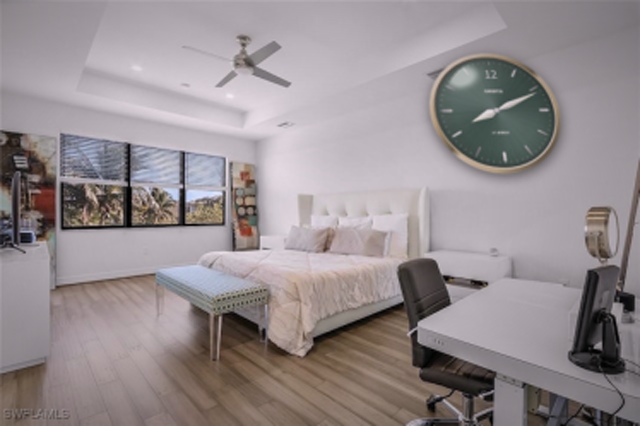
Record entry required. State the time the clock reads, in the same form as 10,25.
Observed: 8,11
